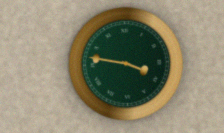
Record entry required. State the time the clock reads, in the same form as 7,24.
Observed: 3,47
